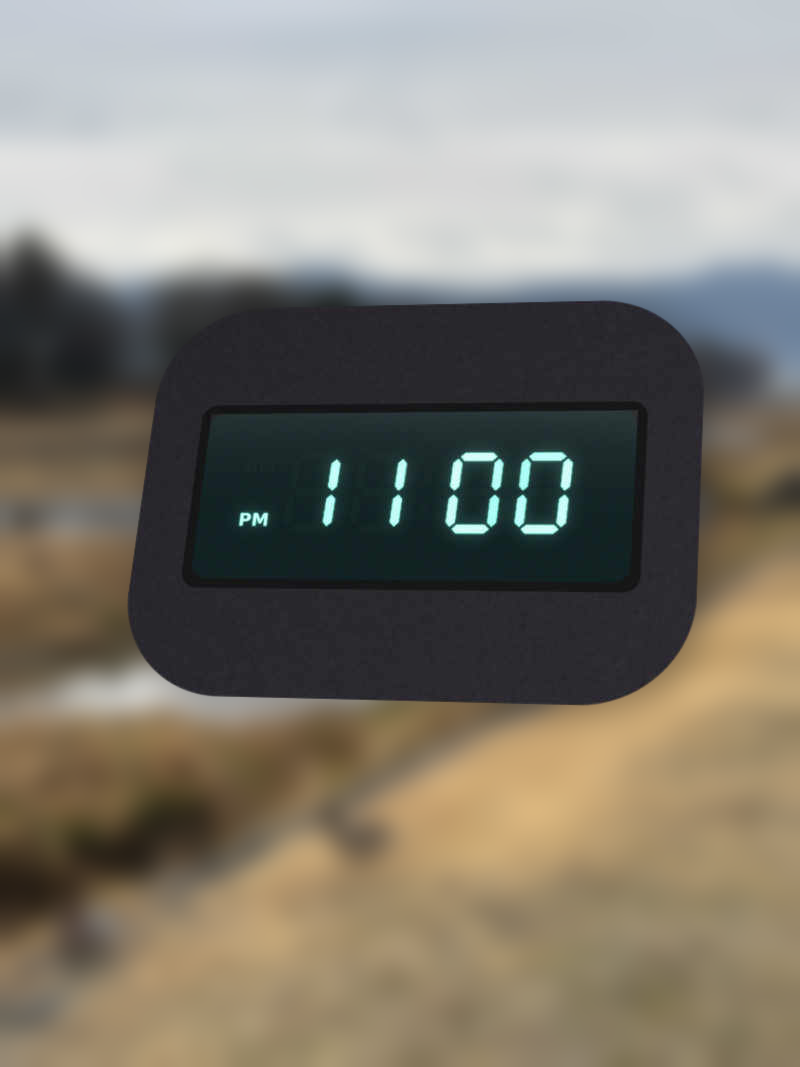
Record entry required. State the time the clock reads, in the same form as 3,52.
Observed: 11,00
